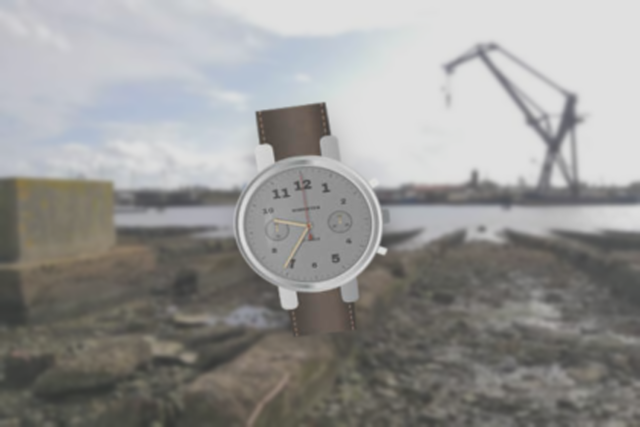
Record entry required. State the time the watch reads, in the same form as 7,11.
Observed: 9,36
